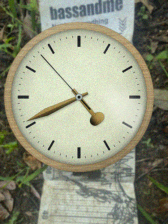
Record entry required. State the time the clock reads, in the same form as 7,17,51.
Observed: 4,40,53
